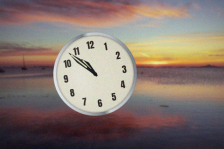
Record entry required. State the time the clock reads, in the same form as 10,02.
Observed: 10,53
